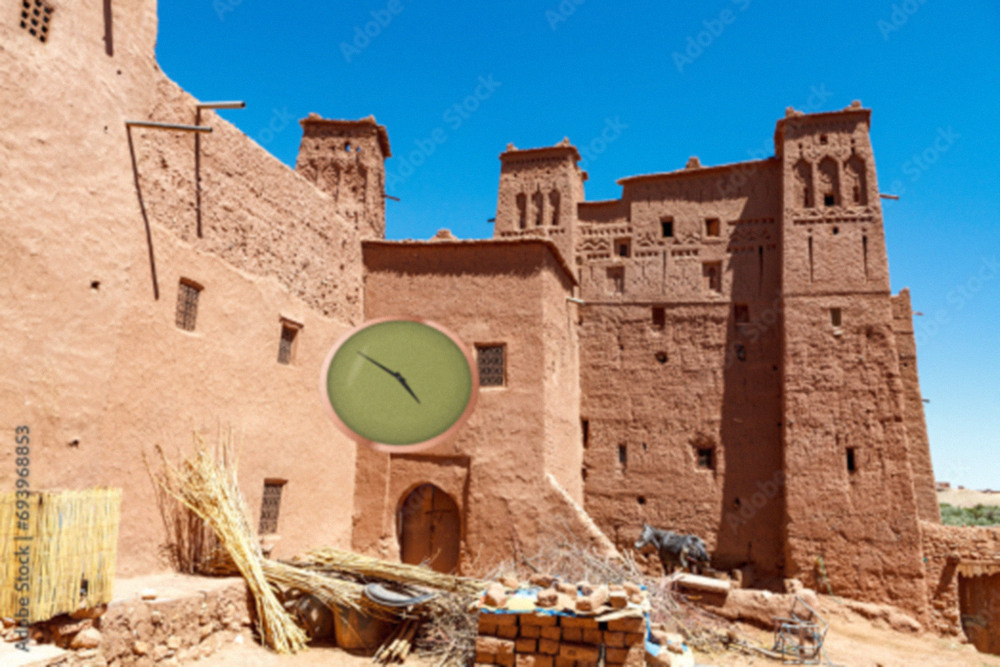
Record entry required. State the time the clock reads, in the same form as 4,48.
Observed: 4,51
